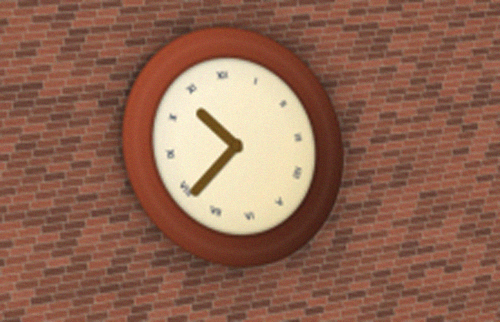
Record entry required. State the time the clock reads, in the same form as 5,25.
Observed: 10,39
